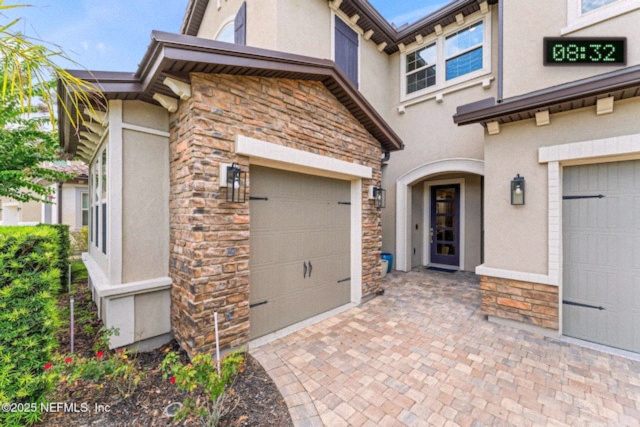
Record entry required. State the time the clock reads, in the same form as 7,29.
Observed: 8,32
